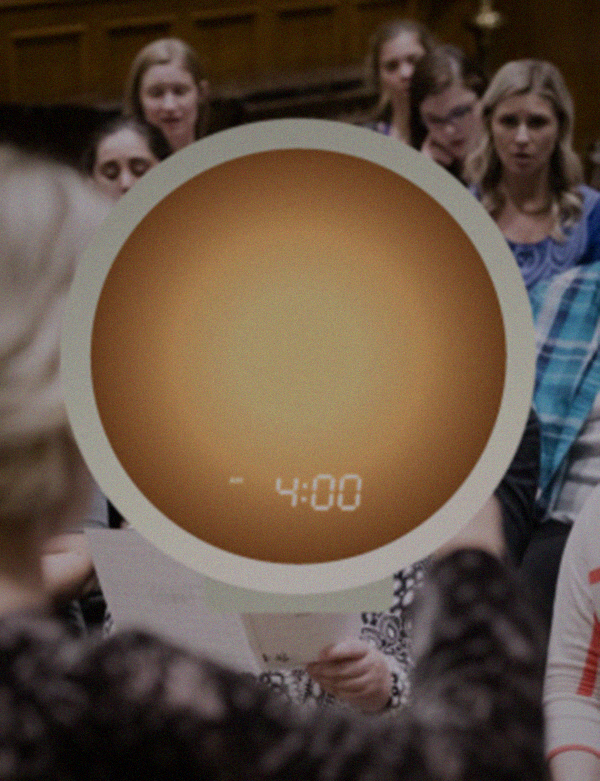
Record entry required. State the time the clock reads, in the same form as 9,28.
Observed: 4,00
